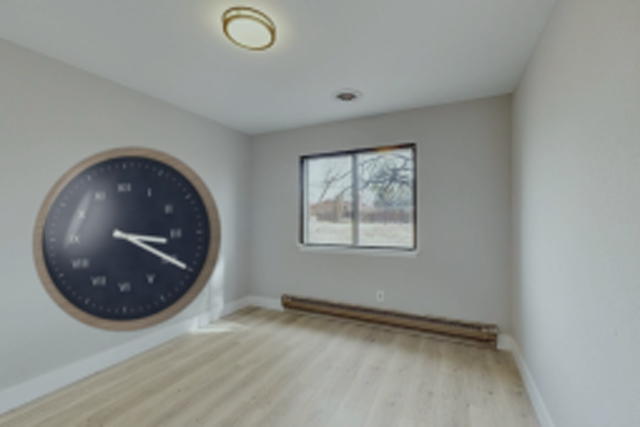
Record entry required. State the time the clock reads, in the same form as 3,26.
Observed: 3,20
